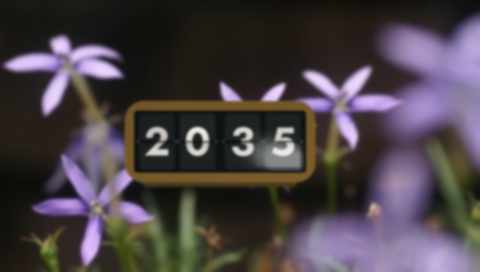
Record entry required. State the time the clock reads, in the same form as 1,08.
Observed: 20,35
